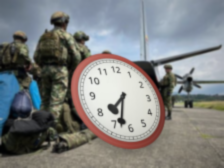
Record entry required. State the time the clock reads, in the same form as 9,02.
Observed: 7,33
